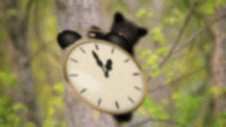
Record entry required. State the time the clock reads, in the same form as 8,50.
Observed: 12,58
